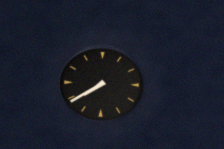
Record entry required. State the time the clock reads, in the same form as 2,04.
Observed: 7,39
